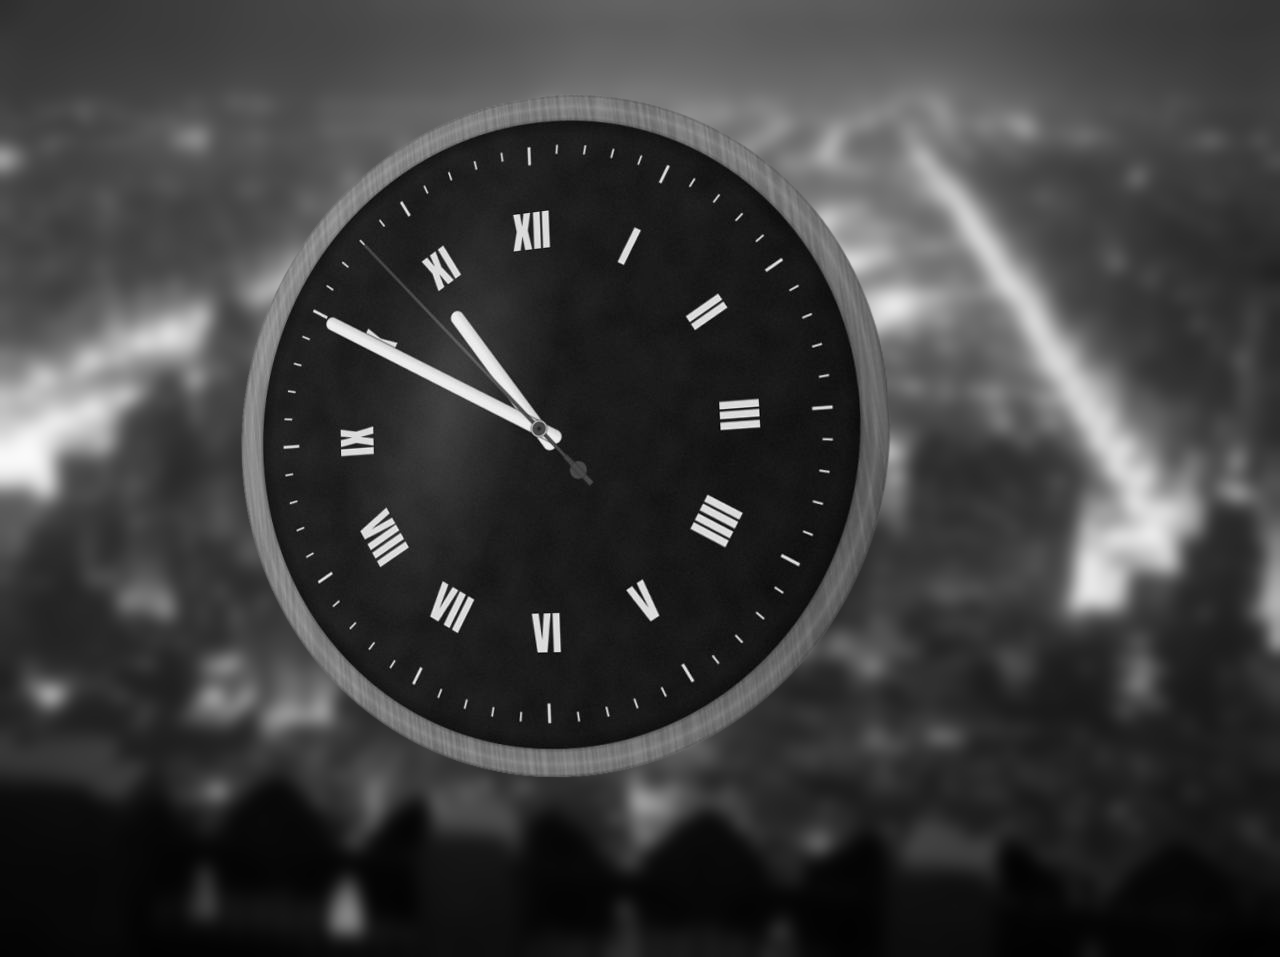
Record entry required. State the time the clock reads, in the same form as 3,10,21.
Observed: 10,49,53
